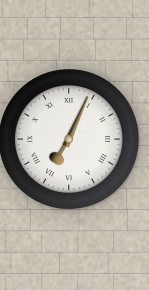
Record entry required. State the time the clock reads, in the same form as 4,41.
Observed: 7,04
